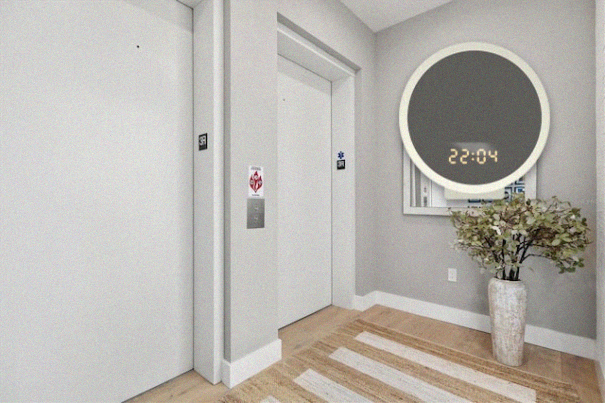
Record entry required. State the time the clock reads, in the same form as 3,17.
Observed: 22,04
